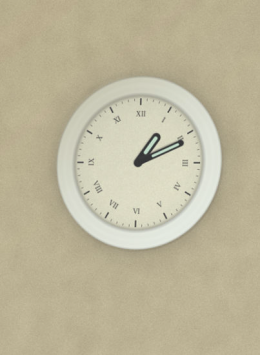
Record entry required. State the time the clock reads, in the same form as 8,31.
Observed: 1,11
